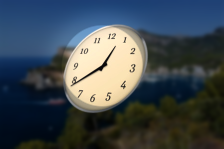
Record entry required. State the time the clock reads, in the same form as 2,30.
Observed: 12,39
